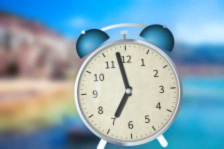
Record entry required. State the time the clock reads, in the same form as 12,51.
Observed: 6,58
